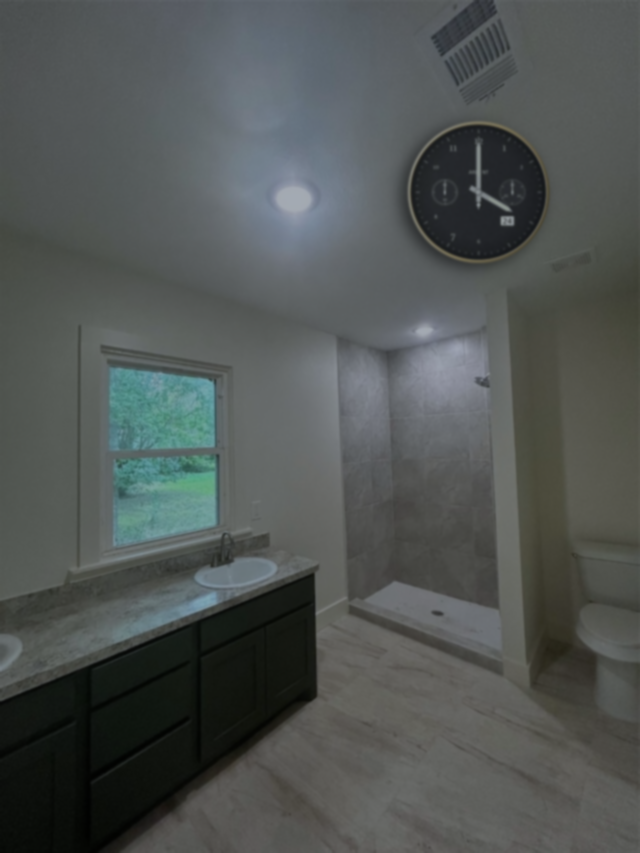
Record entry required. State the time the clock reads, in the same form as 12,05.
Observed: 4,00
